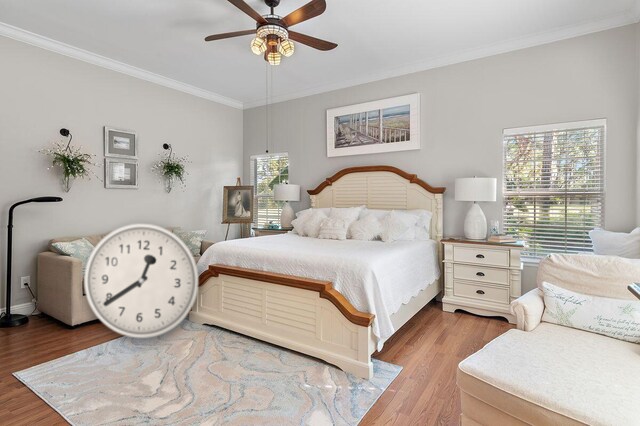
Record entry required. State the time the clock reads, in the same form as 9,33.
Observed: 12,39
